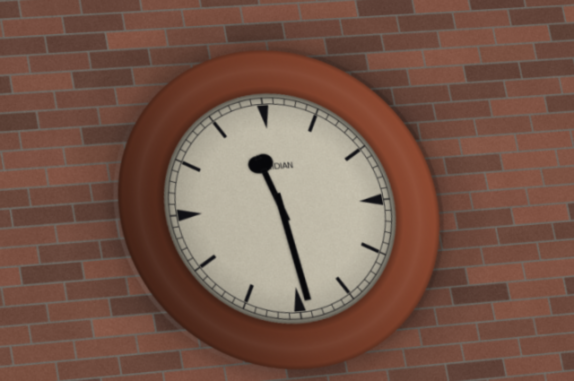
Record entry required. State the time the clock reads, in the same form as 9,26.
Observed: 11,29
